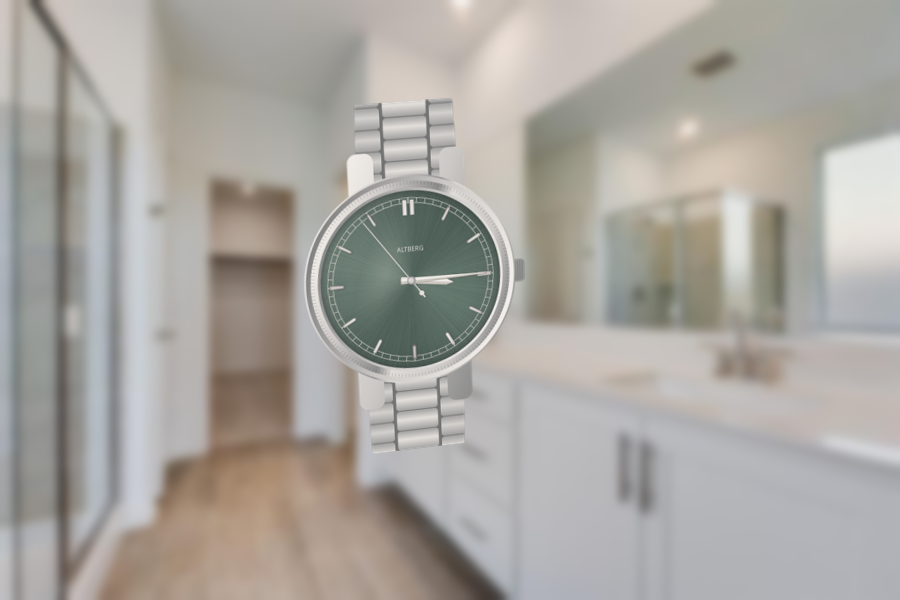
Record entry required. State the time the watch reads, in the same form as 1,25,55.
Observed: 3,14,54
